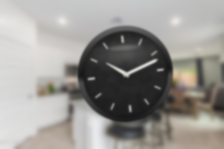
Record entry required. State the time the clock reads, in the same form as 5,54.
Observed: 10,12
